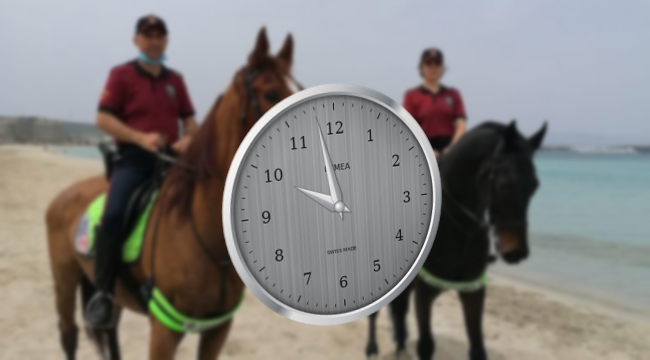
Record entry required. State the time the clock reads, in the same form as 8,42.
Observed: 9,58
